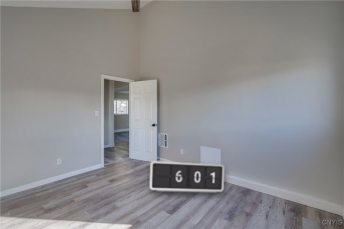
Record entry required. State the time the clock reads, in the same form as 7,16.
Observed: 6,01
